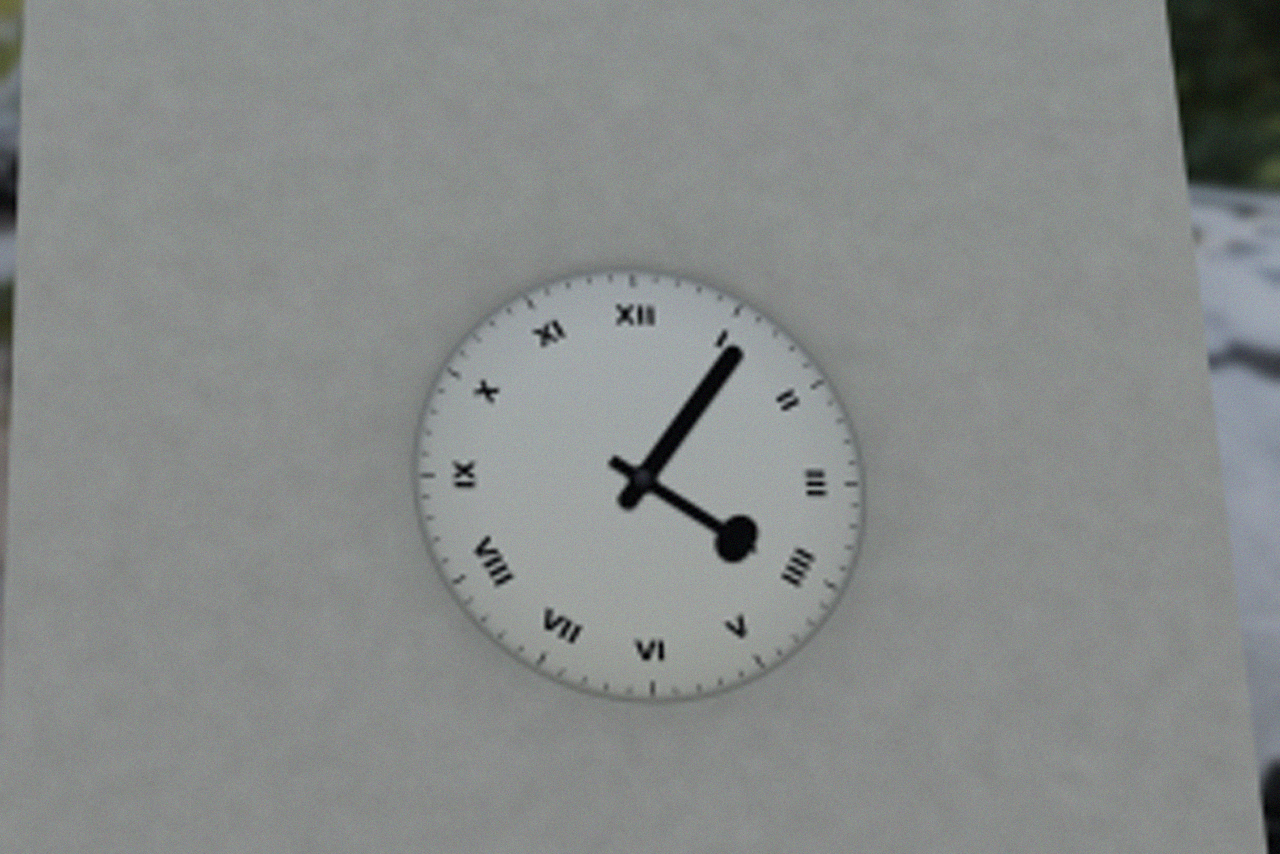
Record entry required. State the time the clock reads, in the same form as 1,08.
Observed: 4,06
